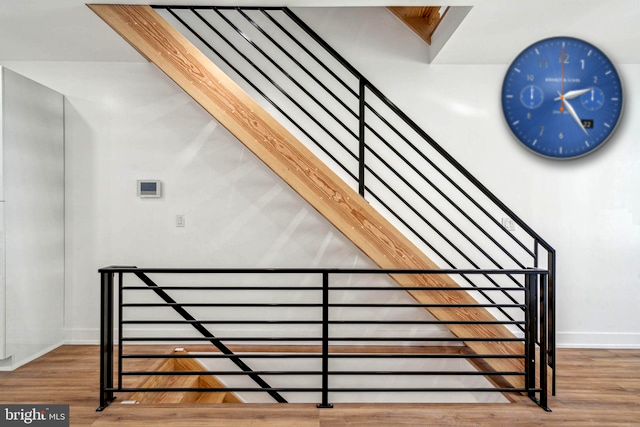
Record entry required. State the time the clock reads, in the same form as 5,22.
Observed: 2,24
